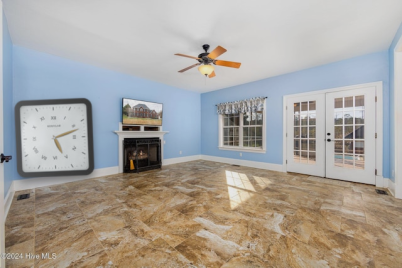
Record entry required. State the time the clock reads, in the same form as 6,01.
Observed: 5,12
